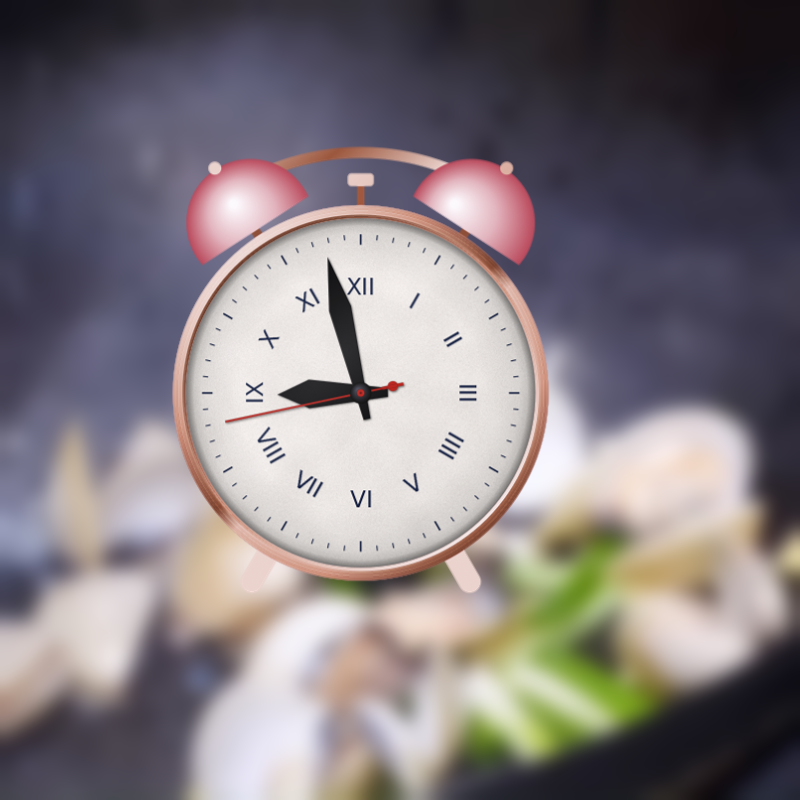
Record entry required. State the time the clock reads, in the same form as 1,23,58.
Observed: 8,57,43
